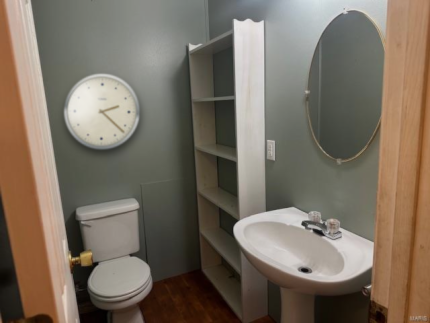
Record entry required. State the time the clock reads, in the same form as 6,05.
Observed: 2,22
